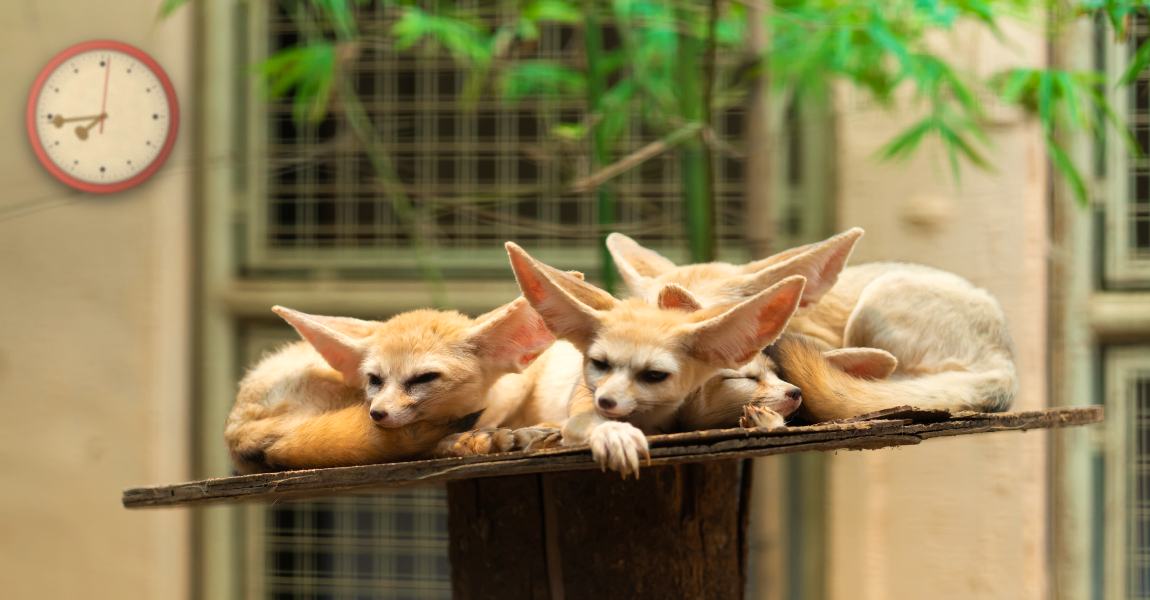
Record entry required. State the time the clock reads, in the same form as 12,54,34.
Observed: 7,44,01
